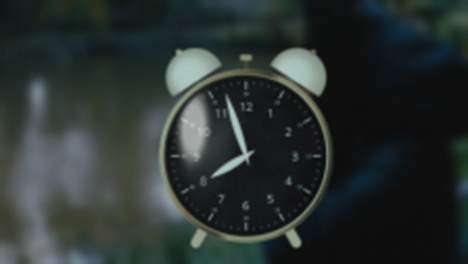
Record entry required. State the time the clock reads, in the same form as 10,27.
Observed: 7,57
